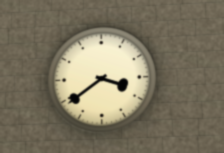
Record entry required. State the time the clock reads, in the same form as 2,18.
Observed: 3,39
